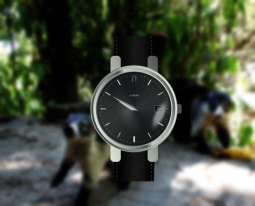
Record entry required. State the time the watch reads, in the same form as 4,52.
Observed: 9,50
